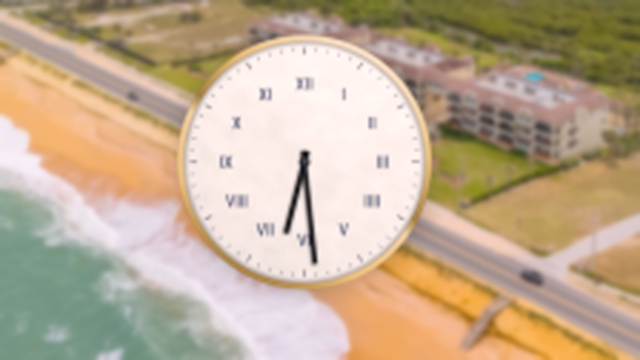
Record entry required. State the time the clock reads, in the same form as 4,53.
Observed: 6,29
